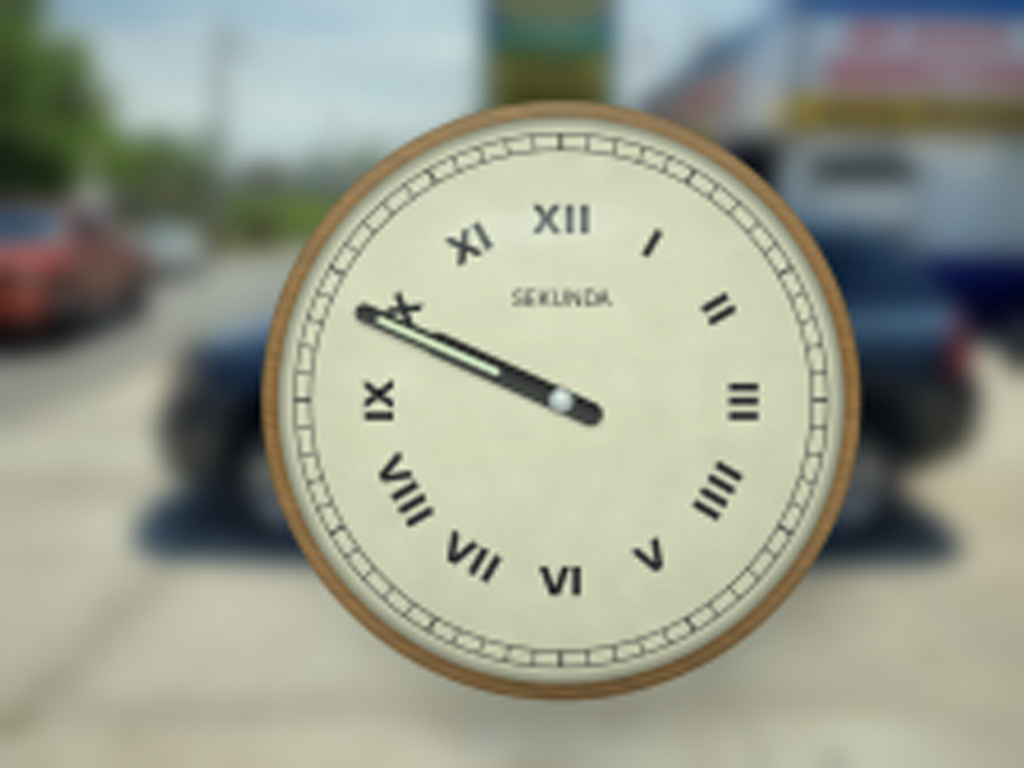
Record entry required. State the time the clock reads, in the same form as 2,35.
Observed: 9,49
